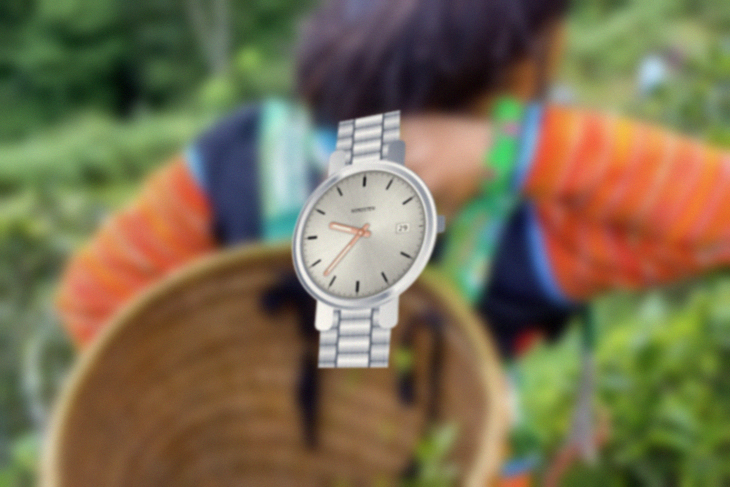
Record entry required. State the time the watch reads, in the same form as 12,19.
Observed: 9,37
